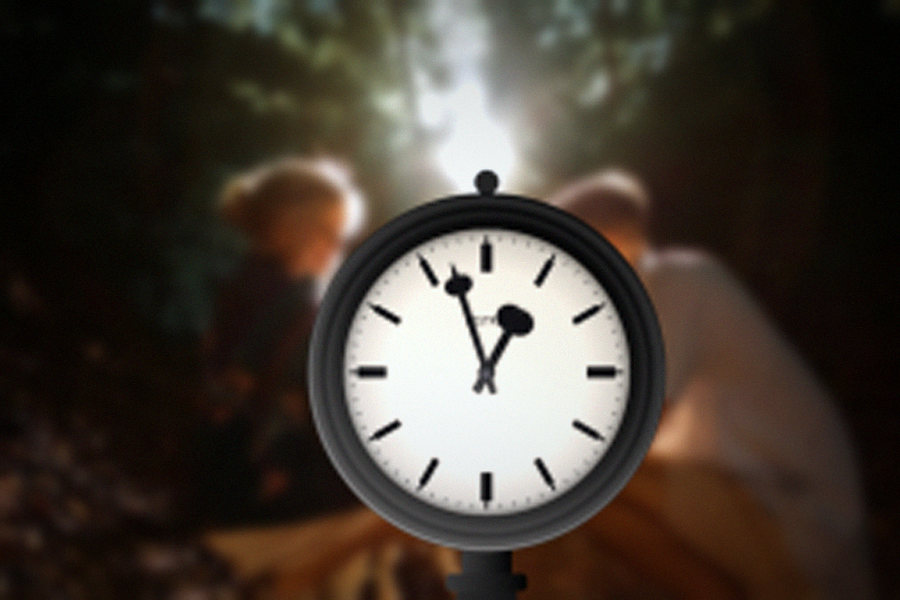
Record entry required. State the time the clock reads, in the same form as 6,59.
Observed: 12,57
